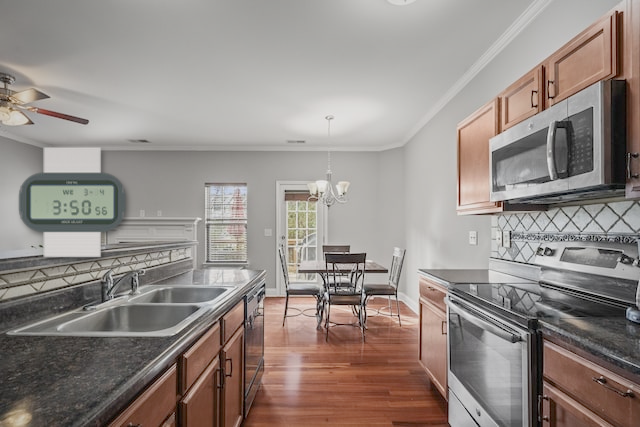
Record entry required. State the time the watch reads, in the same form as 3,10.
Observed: 3,50
